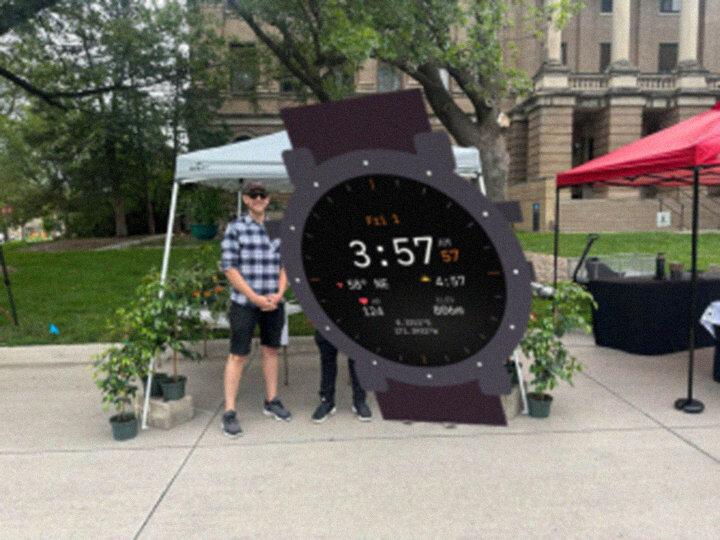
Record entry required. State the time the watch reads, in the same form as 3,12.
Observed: 3,57
